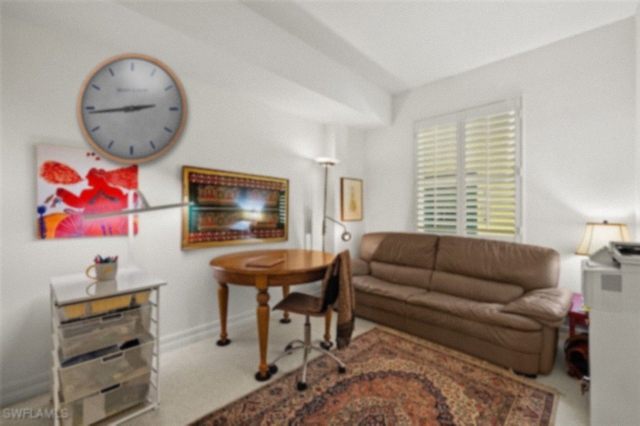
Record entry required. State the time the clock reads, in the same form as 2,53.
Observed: 2,44
